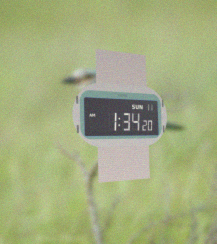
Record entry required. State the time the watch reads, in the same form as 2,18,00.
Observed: 1,34,20
